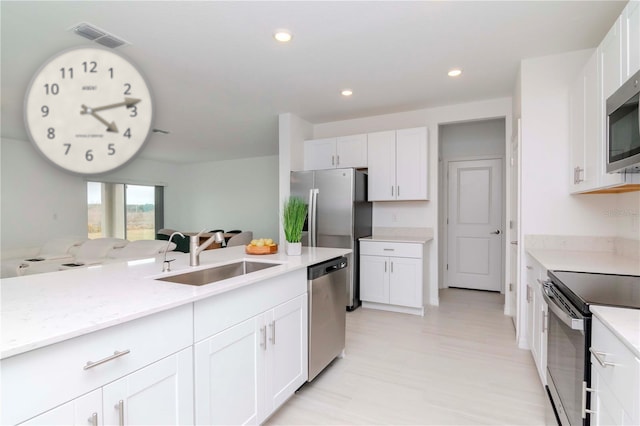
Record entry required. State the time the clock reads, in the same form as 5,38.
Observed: 4,13
